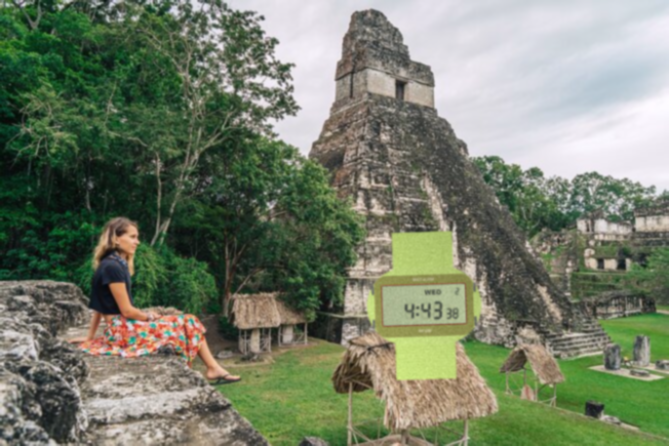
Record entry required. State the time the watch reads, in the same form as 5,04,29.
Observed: 4,43,38
